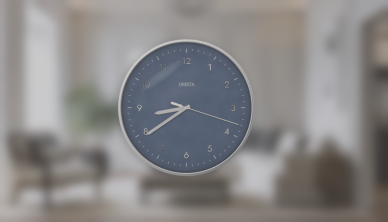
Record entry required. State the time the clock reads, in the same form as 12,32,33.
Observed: 8,39,18
